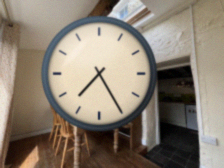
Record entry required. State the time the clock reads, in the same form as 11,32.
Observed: 7,25
